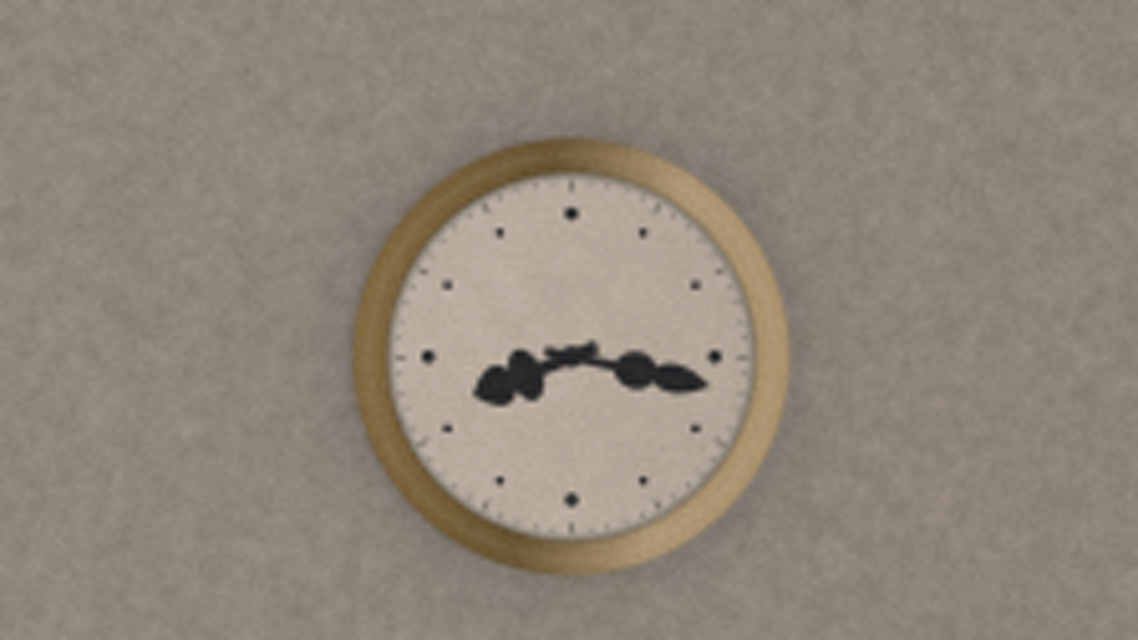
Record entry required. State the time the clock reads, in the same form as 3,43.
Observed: 8,17
